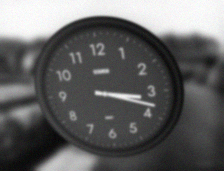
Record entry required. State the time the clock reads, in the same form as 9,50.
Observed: 3,18
